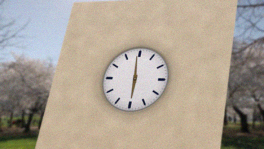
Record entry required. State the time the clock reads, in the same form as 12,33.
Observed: 5,59
